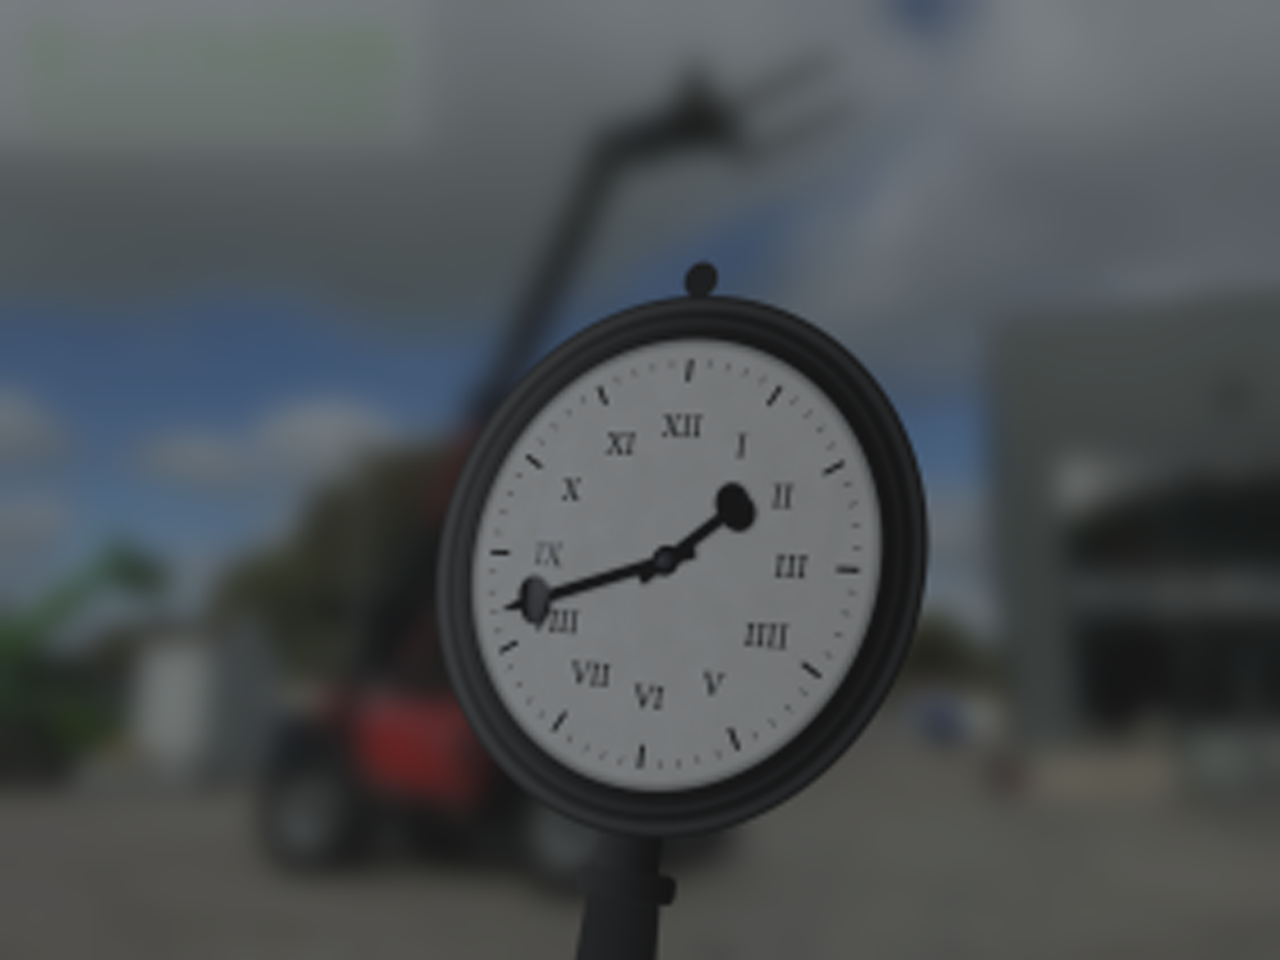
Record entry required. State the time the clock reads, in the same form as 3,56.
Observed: 1,42
